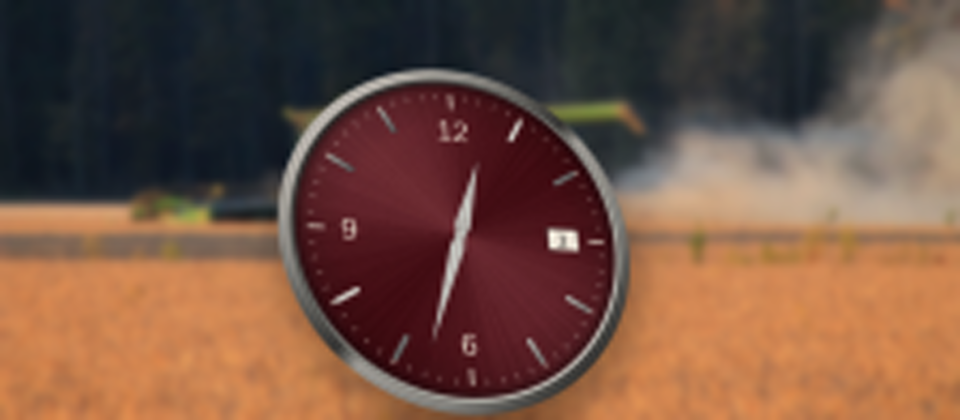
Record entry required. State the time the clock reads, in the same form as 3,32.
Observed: 12,33
